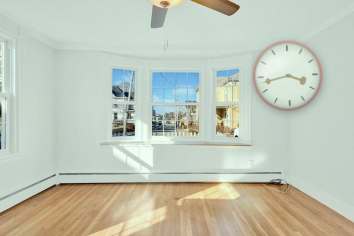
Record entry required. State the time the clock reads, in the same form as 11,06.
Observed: 3,43
